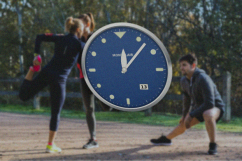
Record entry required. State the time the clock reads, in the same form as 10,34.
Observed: 12,07
